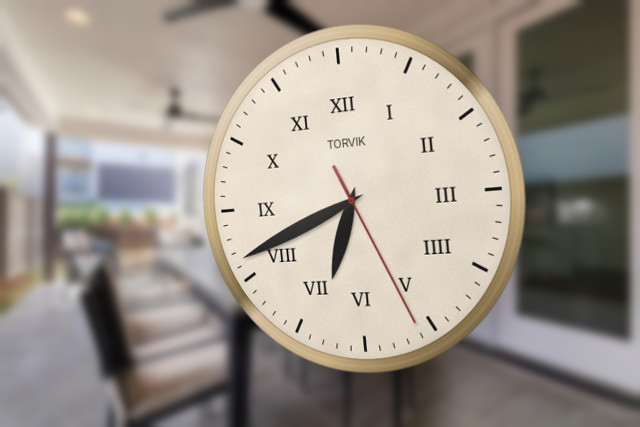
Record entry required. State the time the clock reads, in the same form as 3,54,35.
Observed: 6,41,26
